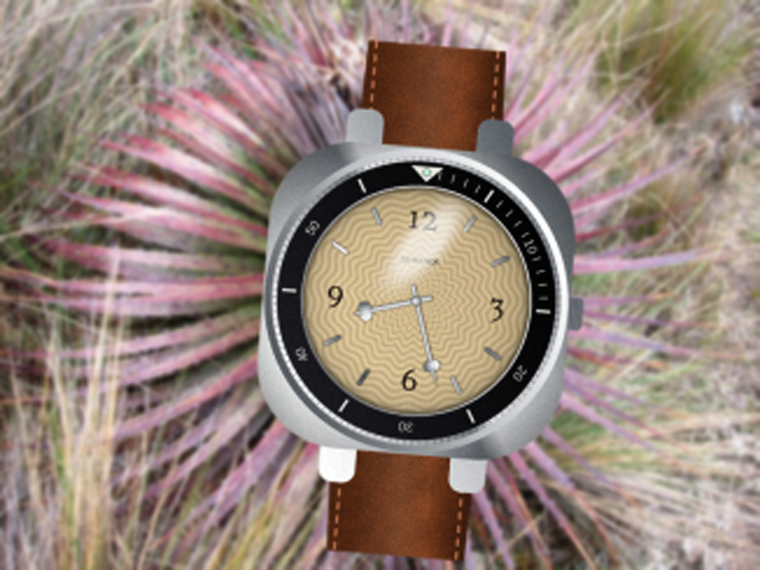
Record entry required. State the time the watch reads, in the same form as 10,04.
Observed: 8,27
